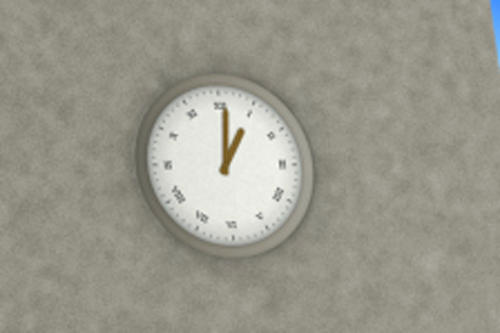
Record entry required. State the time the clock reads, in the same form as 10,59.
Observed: 1,01
